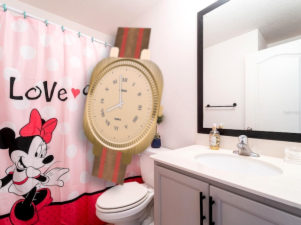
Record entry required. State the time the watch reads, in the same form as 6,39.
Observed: 7,58
